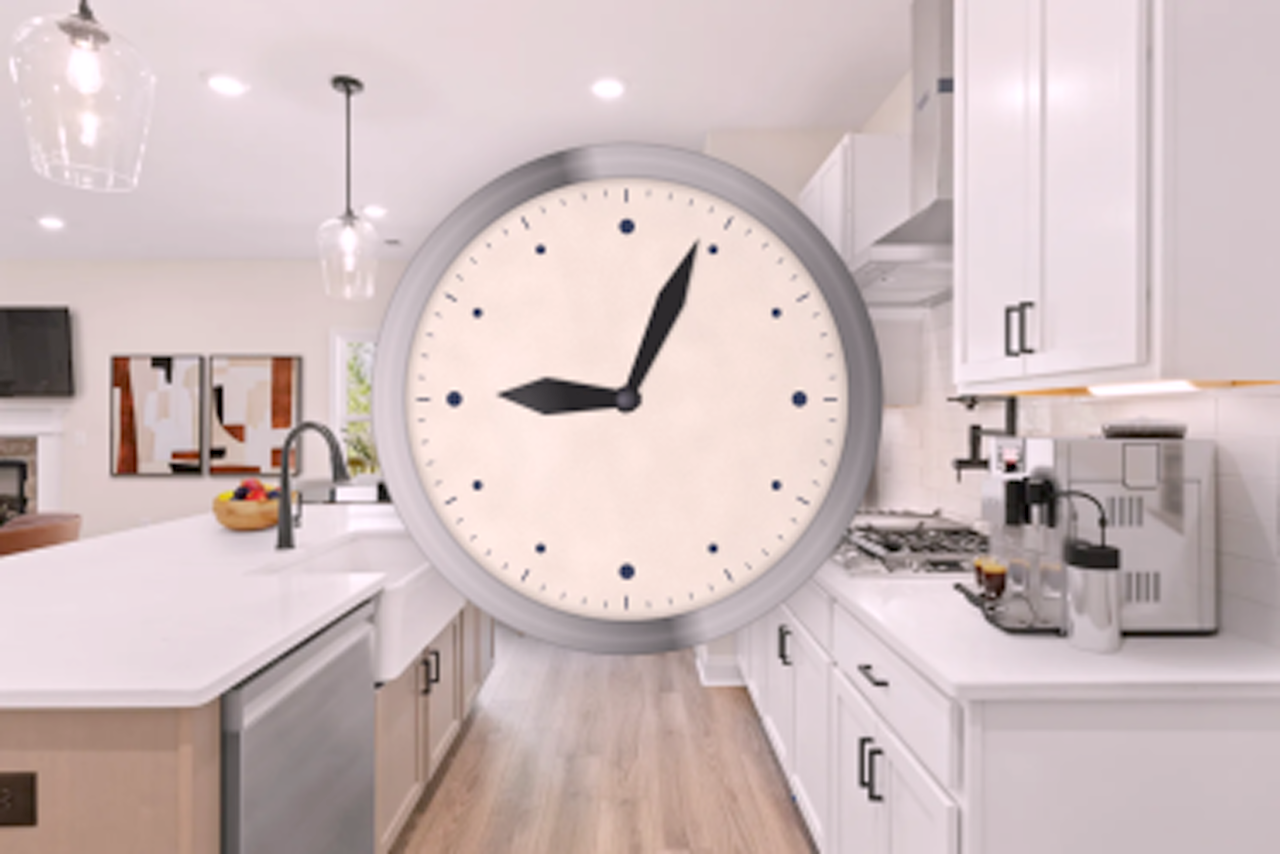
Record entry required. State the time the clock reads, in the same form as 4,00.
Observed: 9,04
